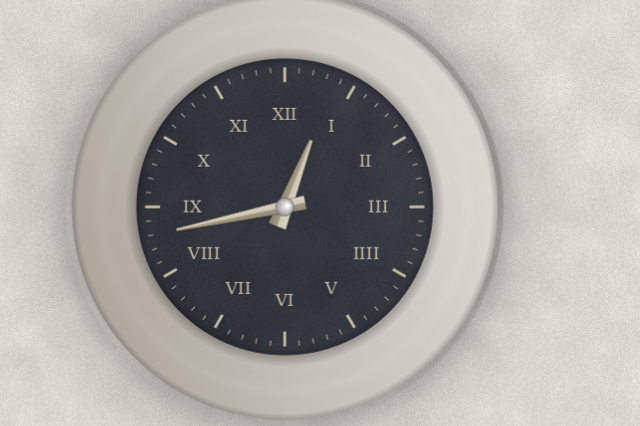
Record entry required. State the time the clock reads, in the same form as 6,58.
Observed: 12,43
